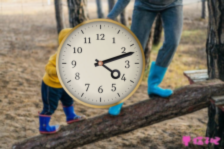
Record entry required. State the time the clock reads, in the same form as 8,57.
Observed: 4,12
